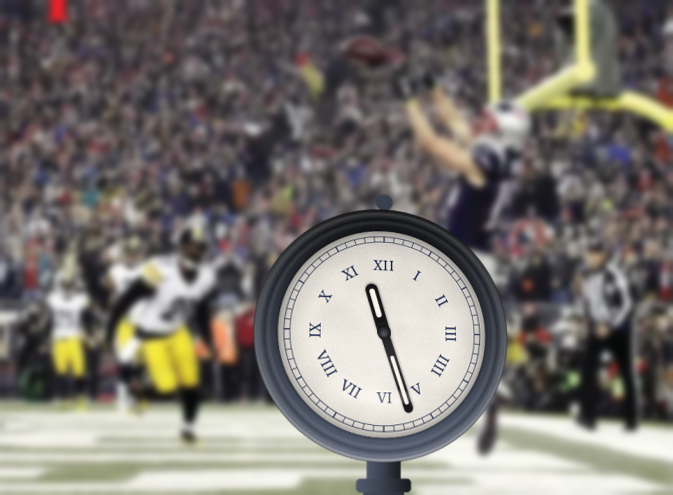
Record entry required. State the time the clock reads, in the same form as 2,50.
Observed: 11,27
